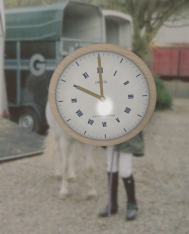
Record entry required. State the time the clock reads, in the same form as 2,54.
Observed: 10,00
